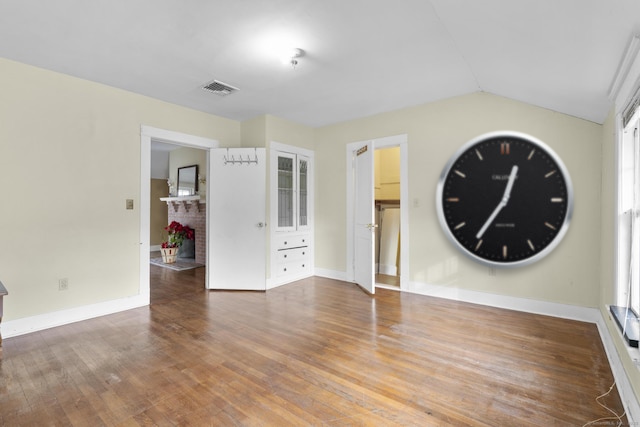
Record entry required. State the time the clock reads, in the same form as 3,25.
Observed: 12,36
